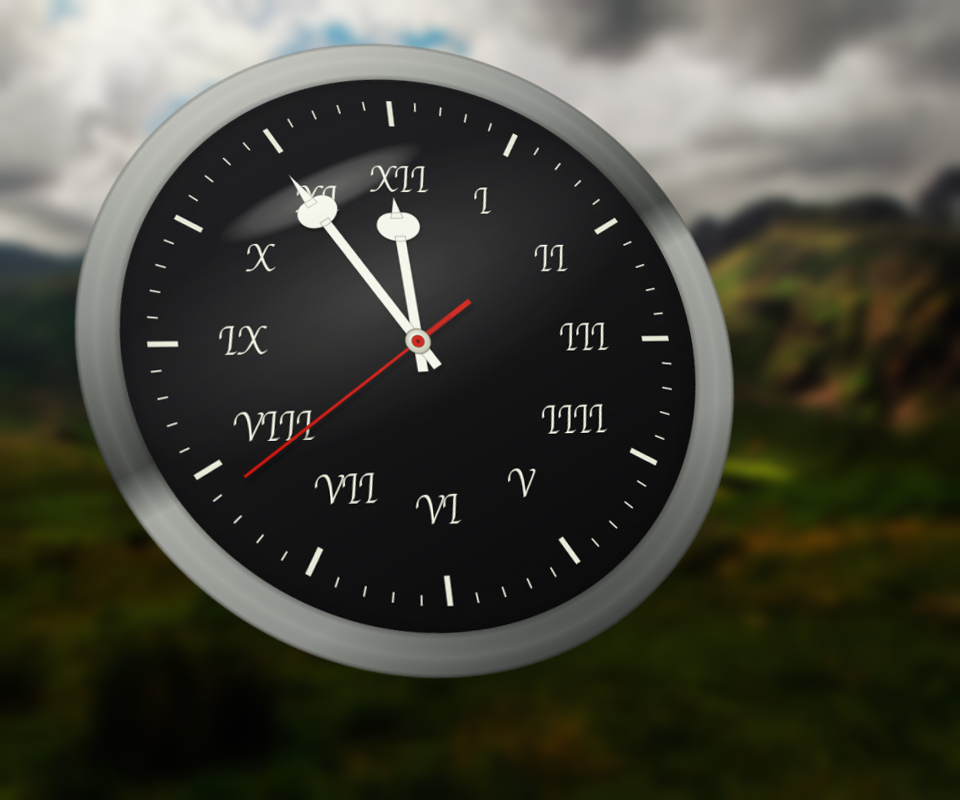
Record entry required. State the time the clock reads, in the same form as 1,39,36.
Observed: 11,54,39
